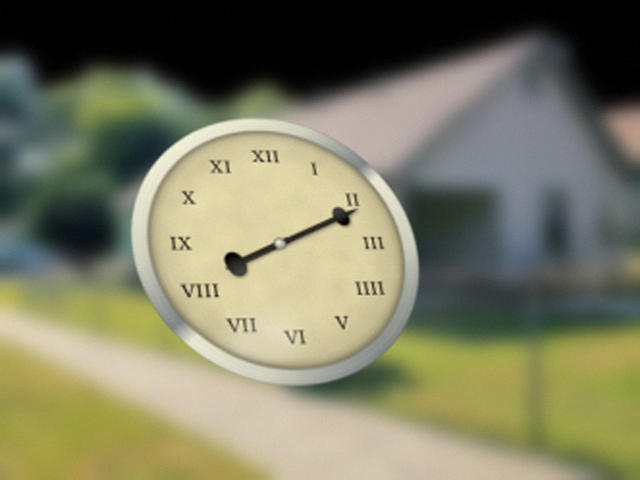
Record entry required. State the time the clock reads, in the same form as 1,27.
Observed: 8,11
